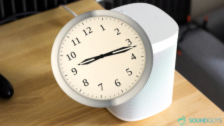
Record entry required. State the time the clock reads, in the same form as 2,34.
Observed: 9,17
